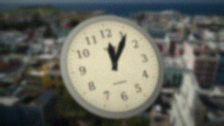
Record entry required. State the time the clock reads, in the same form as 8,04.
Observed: 12,06
